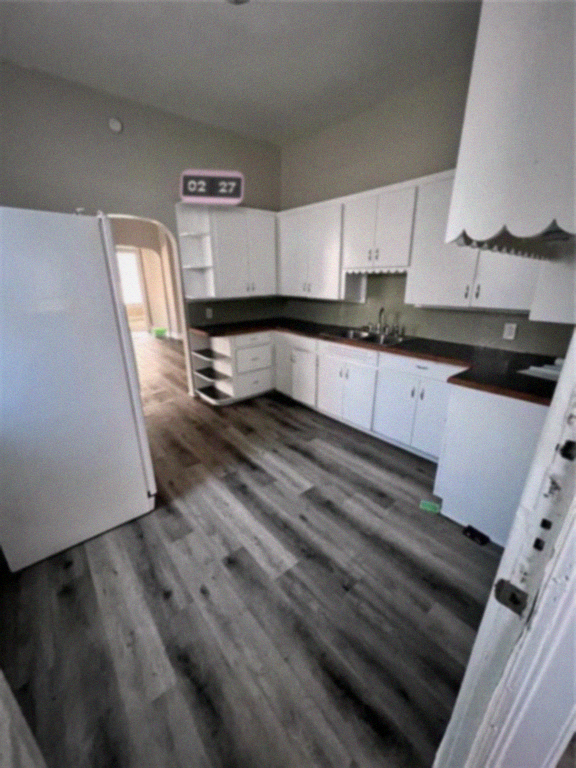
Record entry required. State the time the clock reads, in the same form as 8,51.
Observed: 2,27
